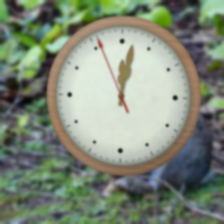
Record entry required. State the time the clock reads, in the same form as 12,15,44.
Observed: 12,01,56
